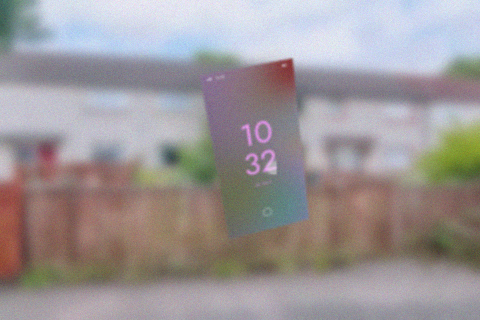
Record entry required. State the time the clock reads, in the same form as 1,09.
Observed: 10,32
